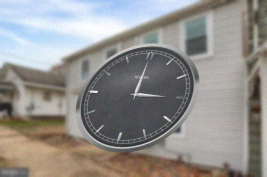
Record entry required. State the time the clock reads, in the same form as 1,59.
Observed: 3,00
